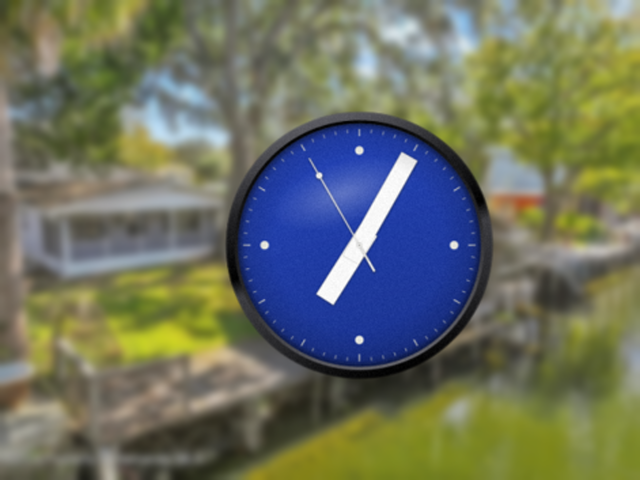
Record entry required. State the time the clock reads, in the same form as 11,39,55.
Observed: 7,04,55
